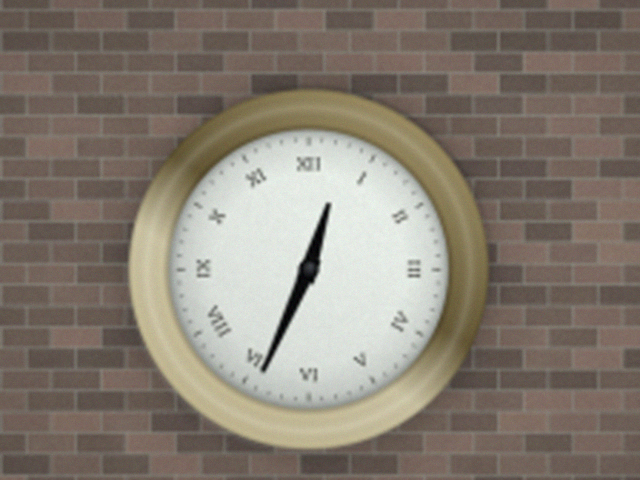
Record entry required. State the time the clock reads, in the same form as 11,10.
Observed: 12,34
